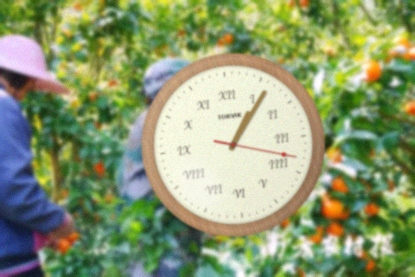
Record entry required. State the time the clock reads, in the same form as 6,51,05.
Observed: 1,06,18
